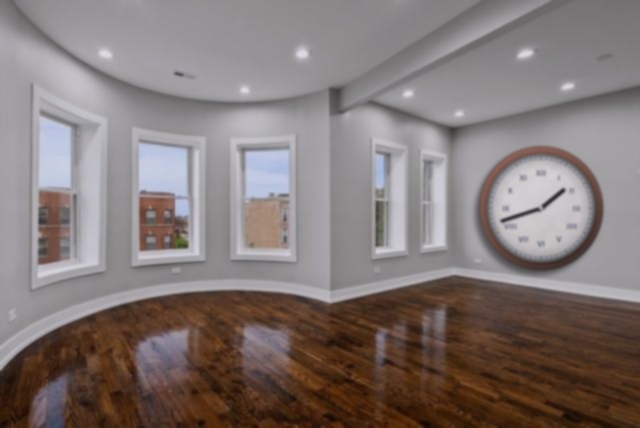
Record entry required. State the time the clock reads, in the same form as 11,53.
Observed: 1,42
